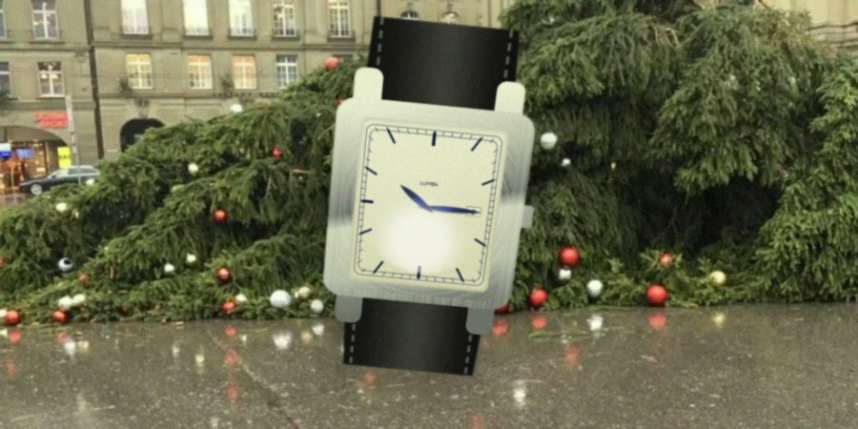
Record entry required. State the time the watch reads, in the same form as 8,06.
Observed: 10,15
